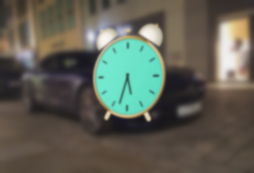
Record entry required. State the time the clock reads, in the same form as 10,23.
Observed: 5,33
